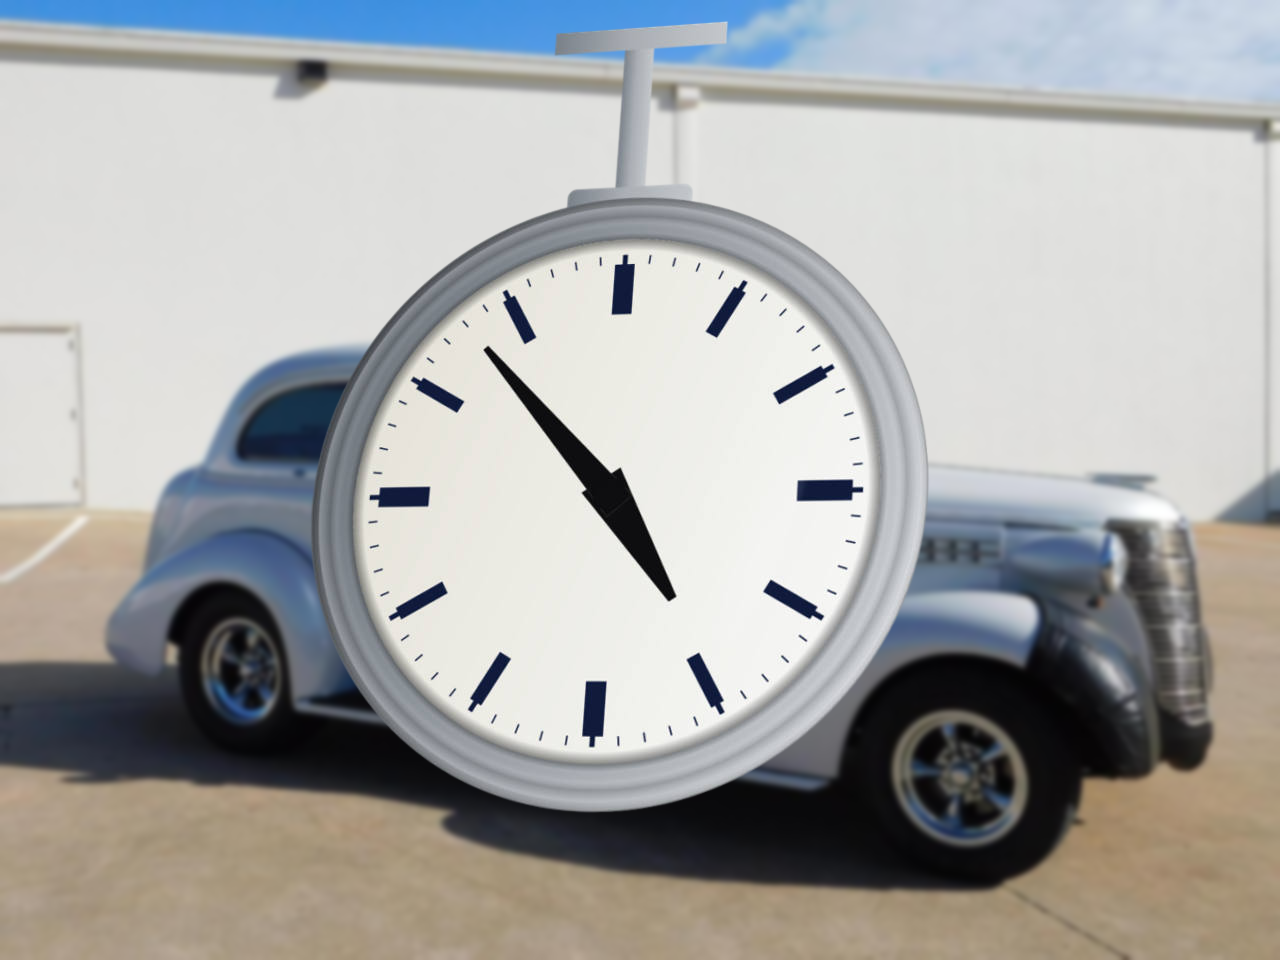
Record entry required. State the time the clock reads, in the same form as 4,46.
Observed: 4,53
